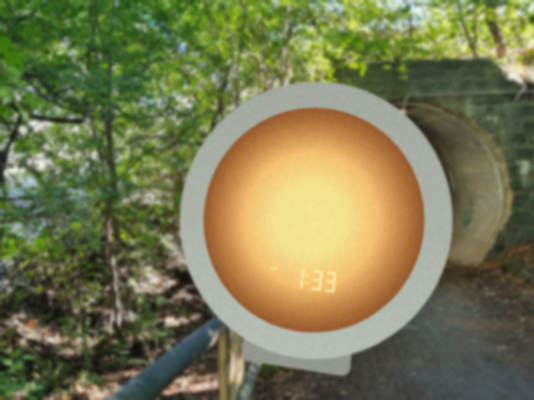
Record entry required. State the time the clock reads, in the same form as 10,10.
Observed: 1,33
